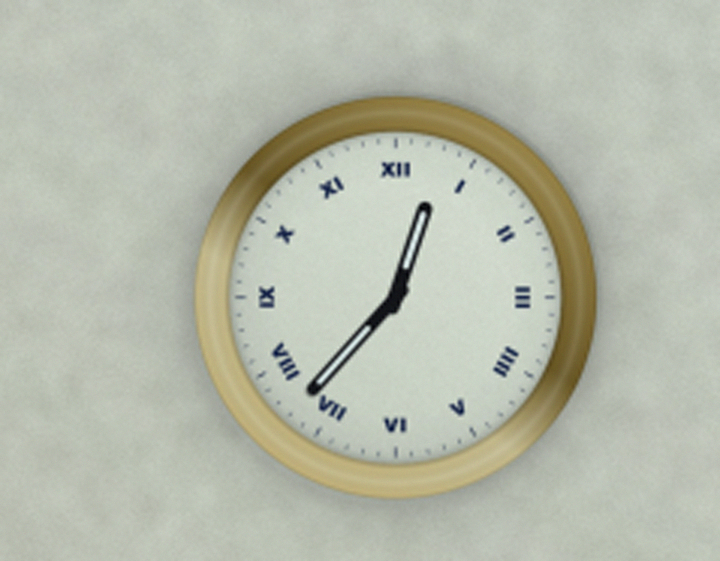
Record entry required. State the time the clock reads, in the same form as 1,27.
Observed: 12,37
